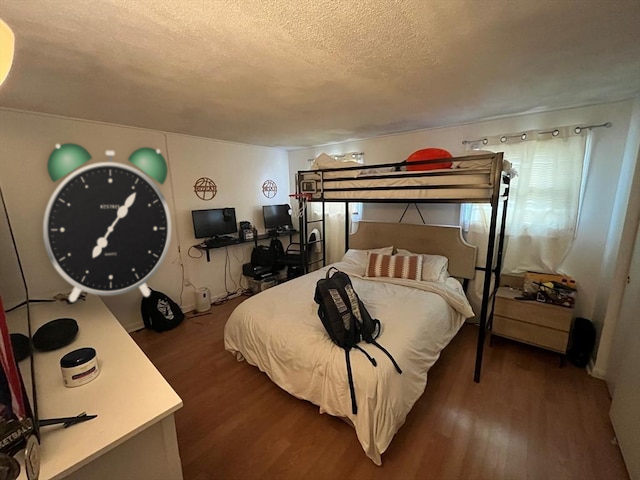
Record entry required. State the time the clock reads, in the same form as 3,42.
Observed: 7,06
